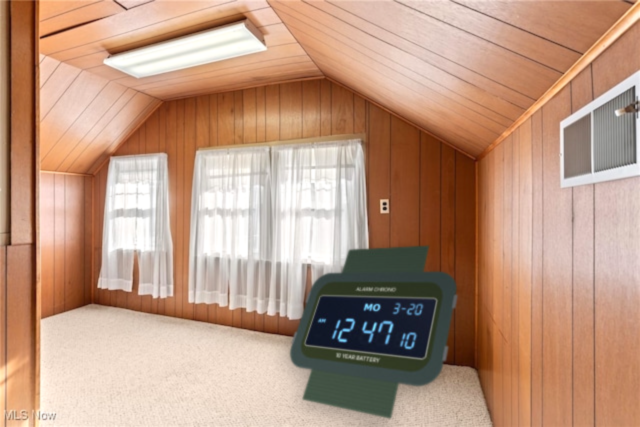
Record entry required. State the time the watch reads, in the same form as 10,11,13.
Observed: 12,47,10
